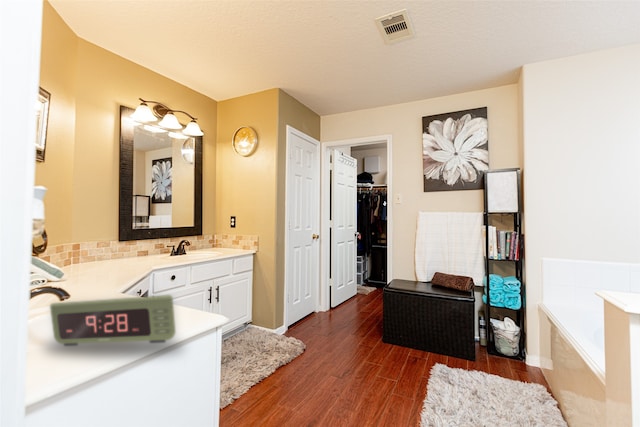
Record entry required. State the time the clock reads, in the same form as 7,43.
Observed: 9,28
